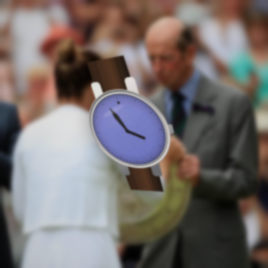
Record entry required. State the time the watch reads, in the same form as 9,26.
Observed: 3,56
